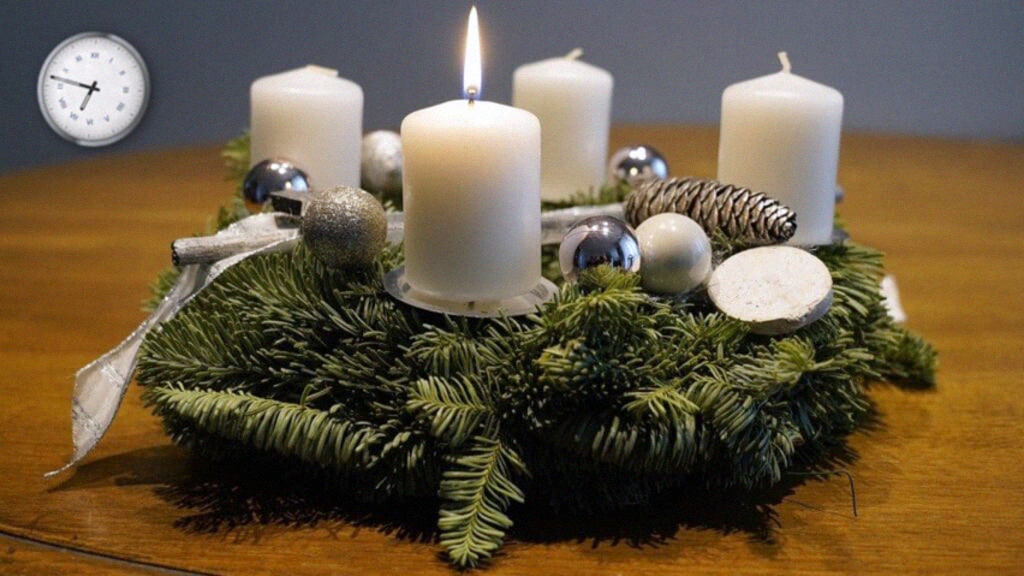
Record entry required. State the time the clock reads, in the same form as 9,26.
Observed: 6,47
